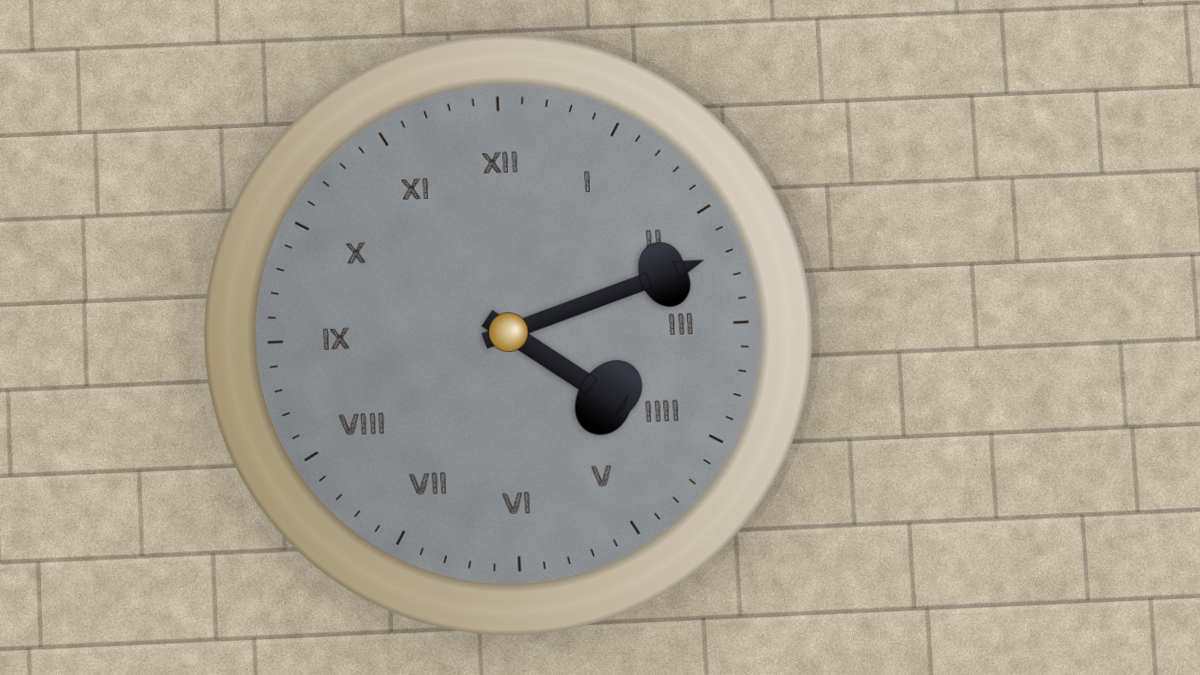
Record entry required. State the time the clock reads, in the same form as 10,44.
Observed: 4,12
